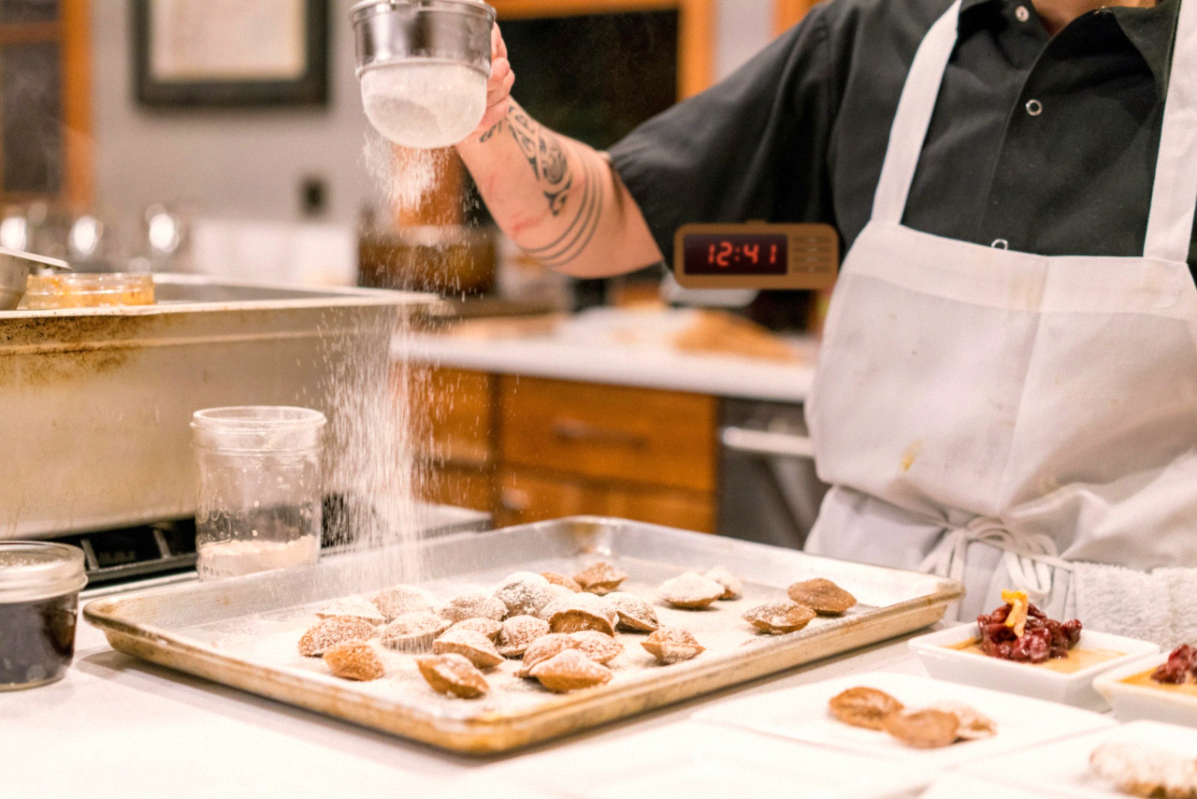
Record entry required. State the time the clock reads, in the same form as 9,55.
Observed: 12,41
